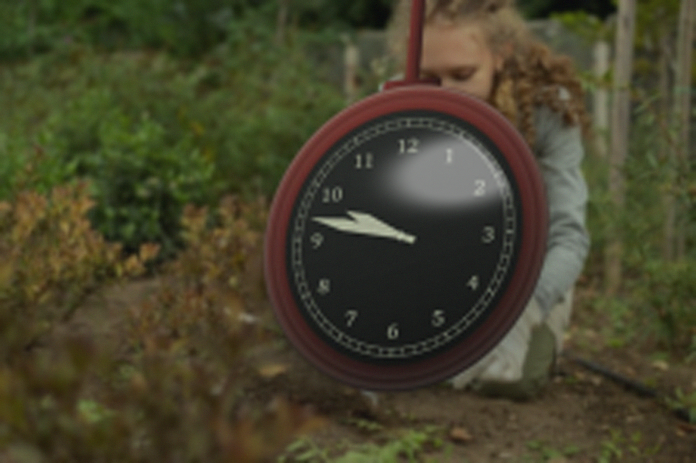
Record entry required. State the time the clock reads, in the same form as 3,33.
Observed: 9,47
